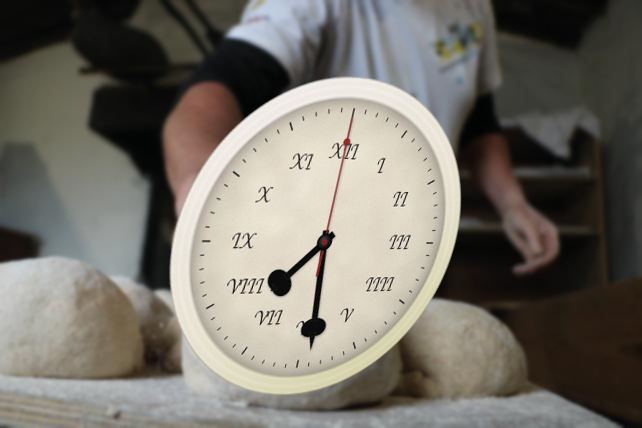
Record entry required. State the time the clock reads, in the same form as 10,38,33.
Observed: 7,29,00
